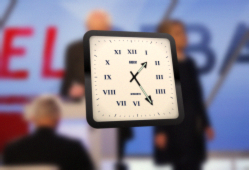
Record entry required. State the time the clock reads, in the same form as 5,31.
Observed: 1,25
